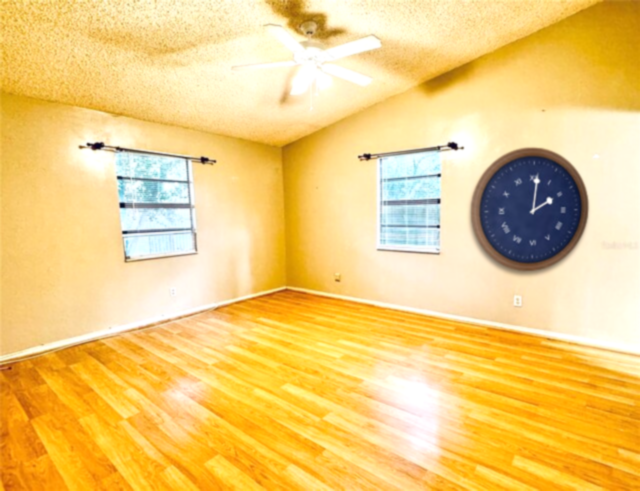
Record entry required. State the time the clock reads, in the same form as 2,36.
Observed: 2,01
